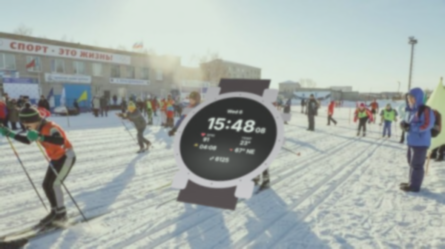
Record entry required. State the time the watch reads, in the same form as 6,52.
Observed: 15,48
